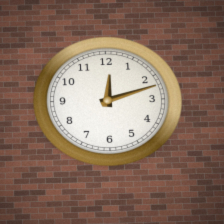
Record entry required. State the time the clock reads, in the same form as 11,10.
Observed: 12,12
